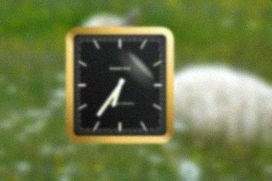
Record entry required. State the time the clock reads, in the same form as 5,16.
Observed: 6,36
